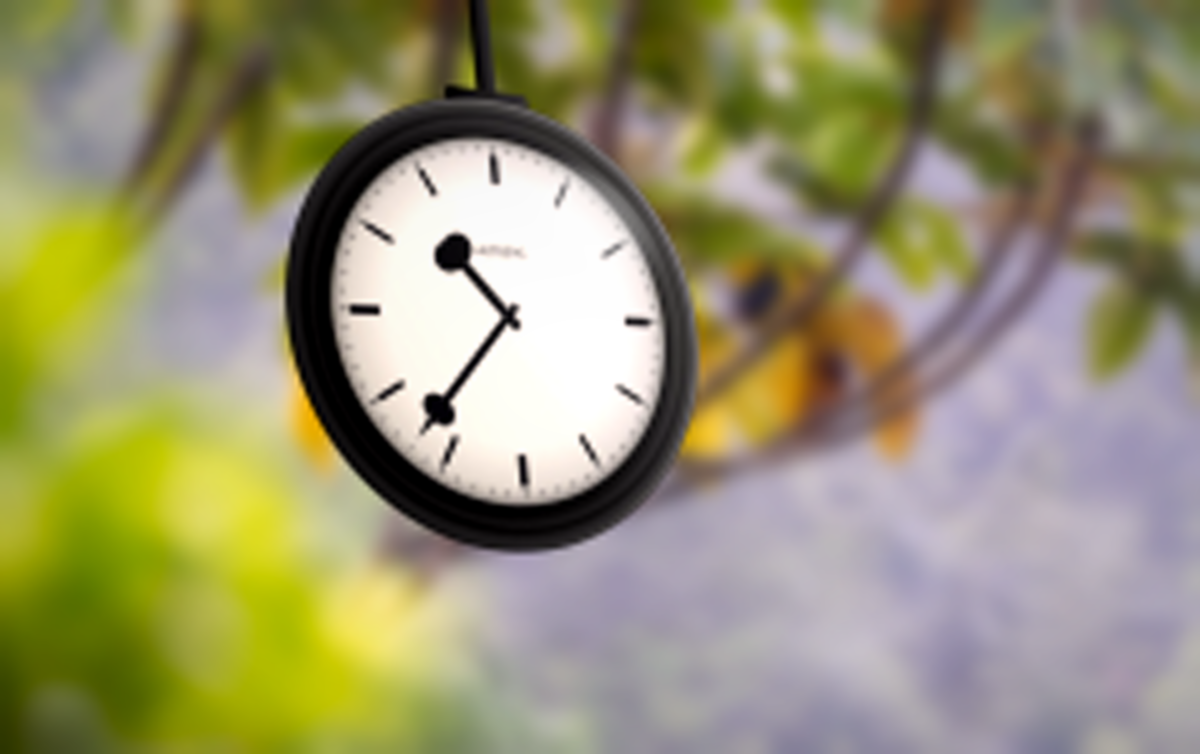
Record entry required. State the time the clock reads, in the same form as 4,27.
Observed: 10,37
